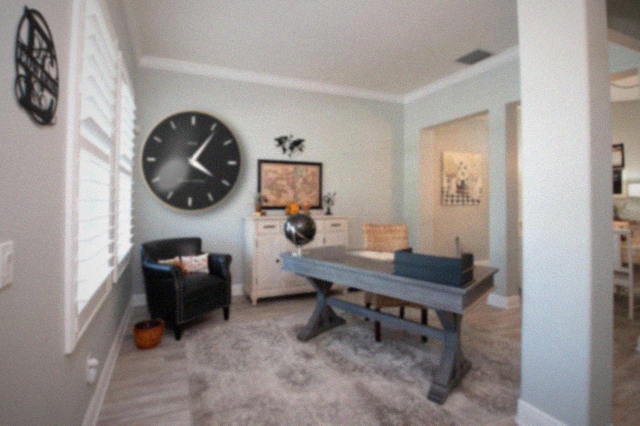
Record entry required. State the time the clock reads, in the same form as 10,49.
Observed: 4,06
